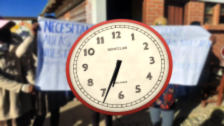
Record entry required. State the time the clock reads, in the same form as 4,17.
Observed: 6,34
